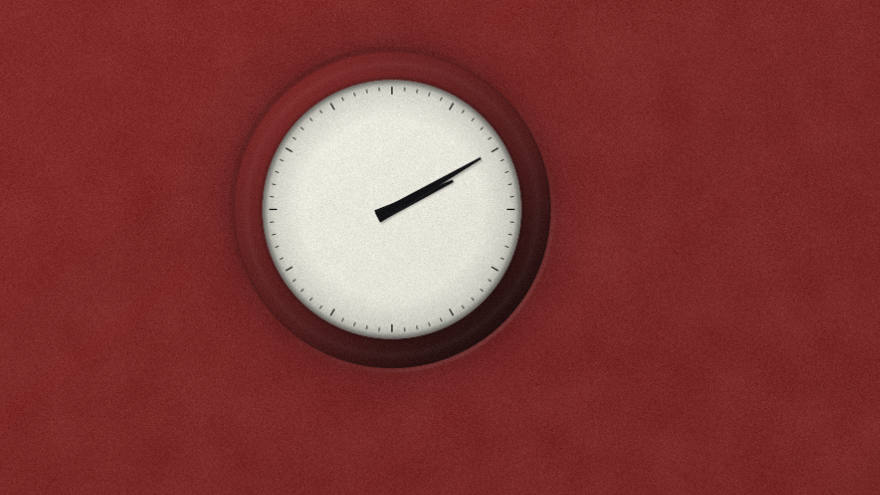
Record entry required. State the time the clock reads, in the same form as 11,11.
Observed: 2,10
